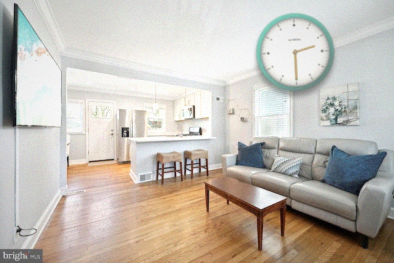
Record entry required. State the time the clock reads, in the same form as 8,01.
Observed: 2,30
